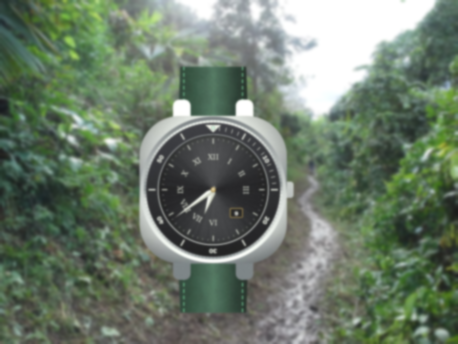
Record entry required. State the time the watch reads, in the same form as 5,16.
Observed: 6,39
